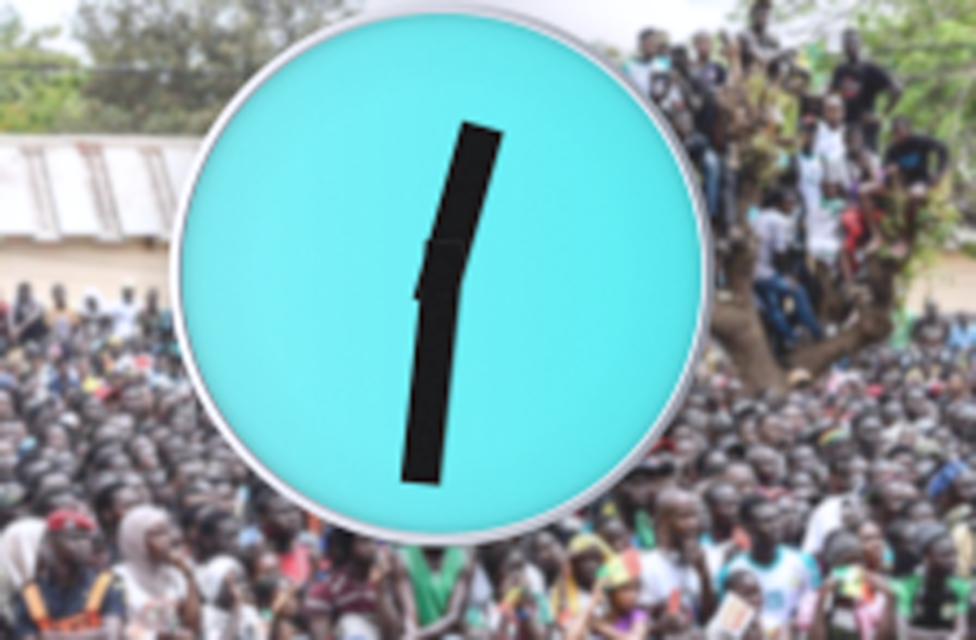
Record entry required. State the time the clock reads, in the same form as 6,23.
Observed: 12,31
